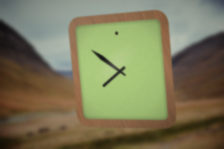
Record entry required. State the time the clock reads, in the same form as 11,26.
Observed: 7,51
